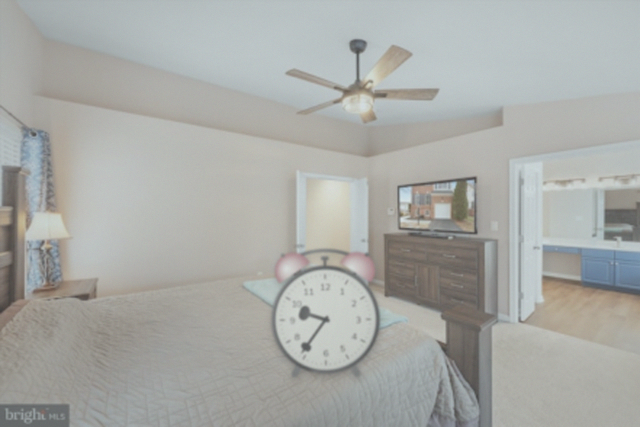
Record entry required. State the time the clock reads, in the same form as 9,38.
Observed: 9,36
